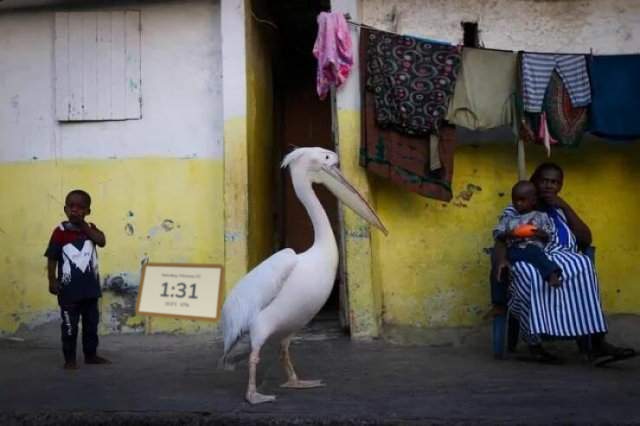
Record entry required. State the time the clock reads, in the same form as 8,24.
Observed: 1,31
